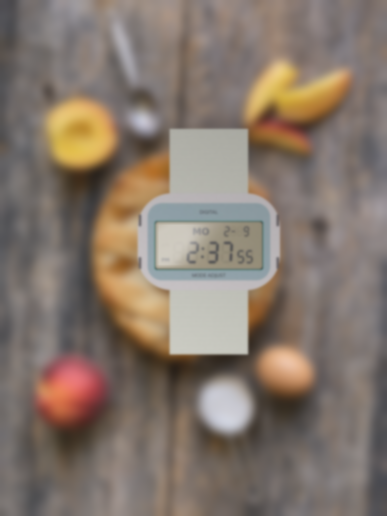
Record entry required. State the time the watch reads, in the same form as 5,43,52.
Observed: 2,37,55
